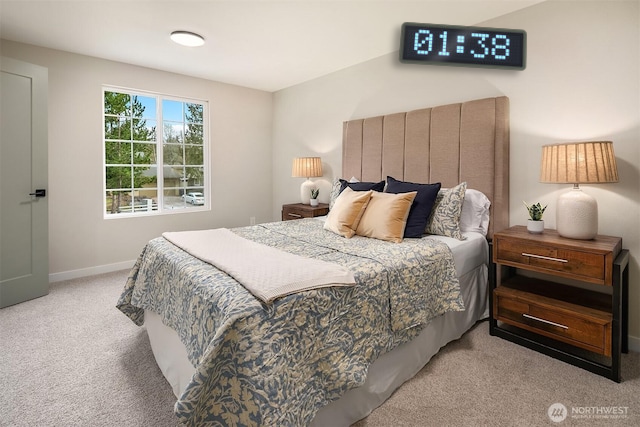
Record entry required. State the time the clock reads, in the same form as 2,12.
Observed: 1,38
